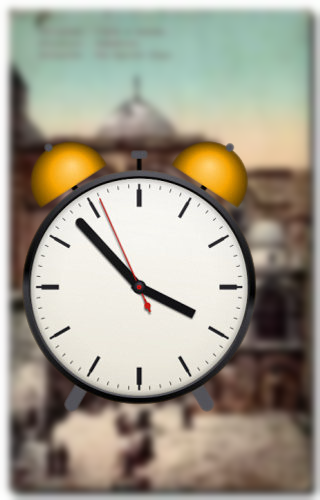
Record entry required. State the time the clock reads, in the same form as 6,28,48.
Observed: 3,52,56
